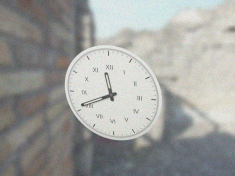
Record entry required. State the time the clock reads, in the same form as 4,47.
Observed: 11,41
